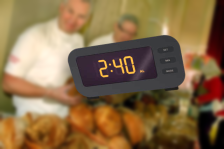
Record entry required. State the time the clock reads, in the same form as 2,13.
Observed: 2,40
